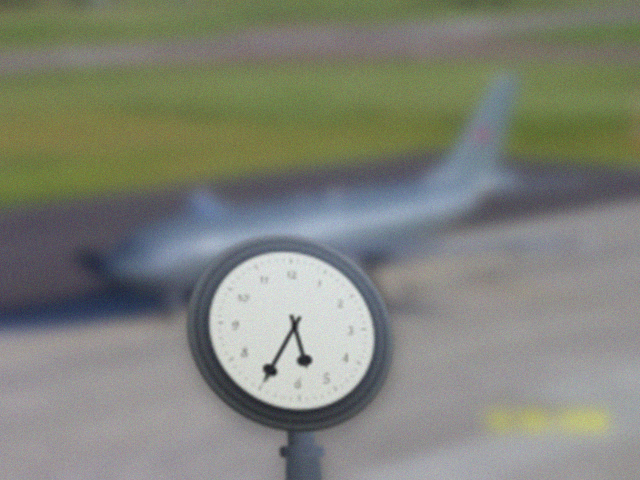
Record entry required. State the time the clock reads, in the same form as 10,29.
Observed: 5,35
